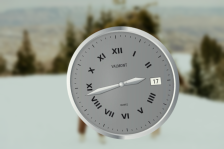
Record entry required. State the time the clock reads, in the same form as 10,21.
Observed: 2,43
